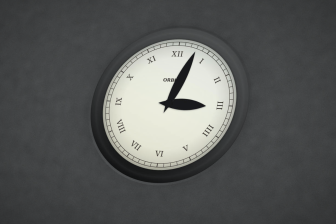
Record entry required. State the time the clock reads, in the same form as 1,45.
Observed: 3,03
